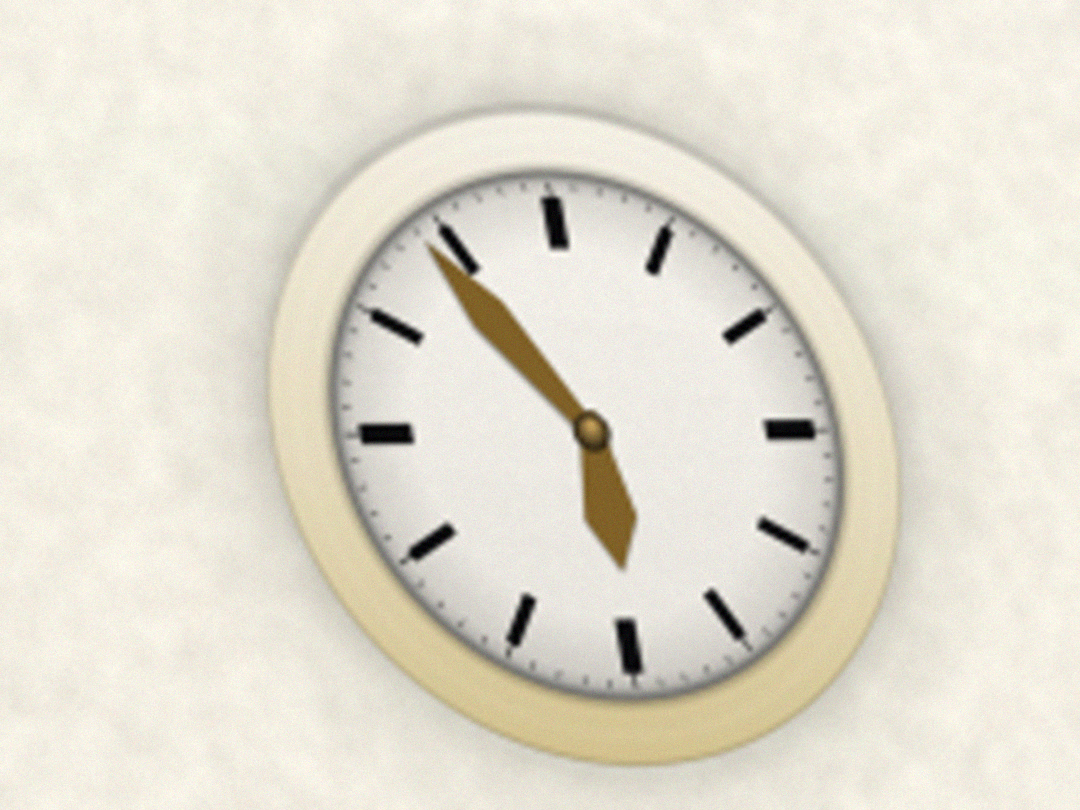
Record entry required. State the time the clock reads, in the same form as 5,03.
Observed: 5,54
